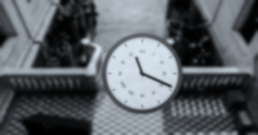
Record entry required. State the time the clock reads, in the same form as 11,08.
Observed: 11,19
